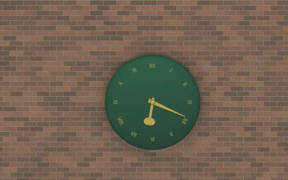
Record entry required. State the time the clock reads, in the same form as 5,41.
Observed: 6,19
